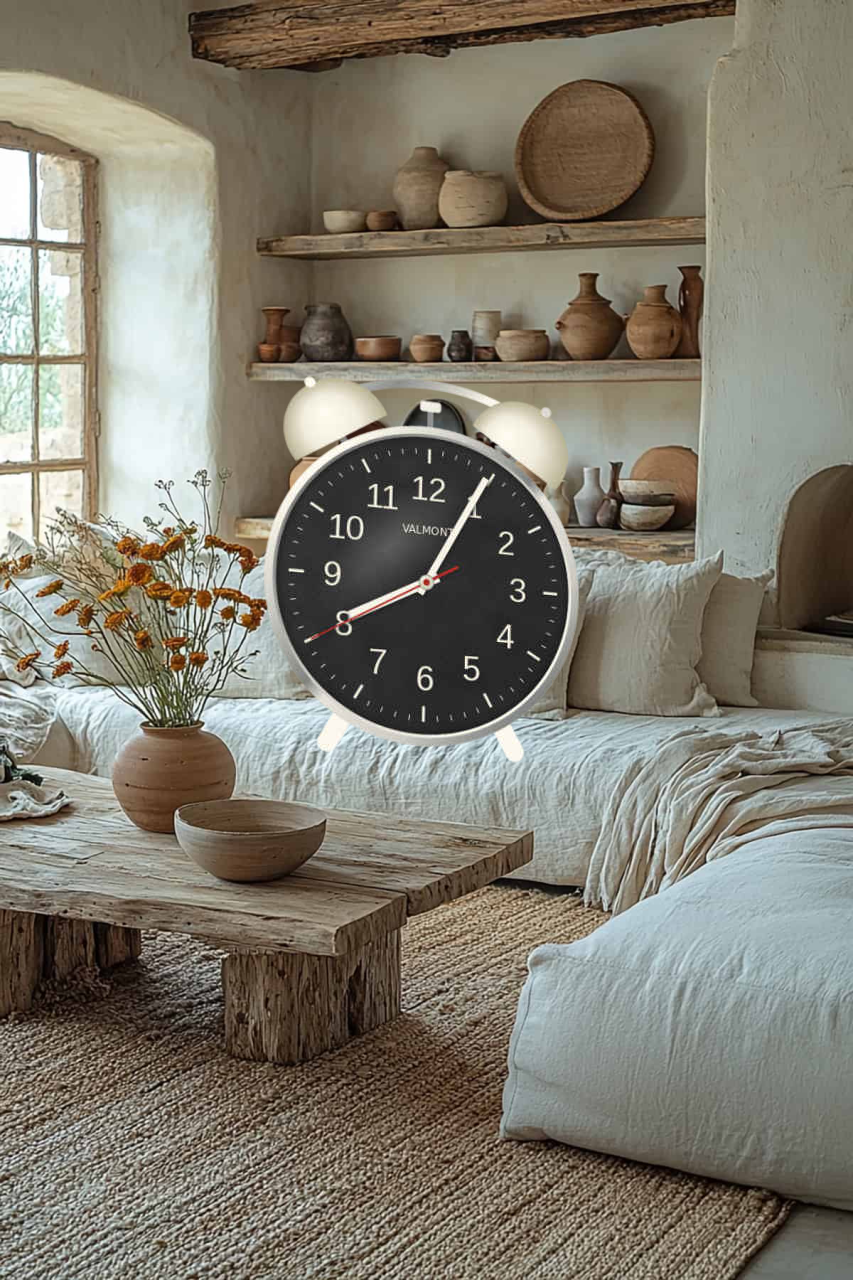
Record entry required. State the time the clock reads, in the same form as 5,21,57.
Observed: 8,04,40
